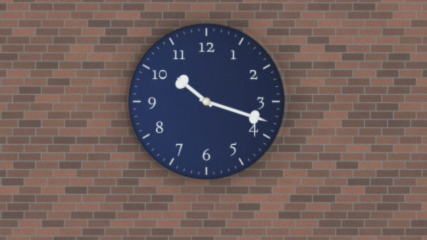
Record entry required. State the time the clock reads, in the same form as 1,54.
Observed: 10,18
